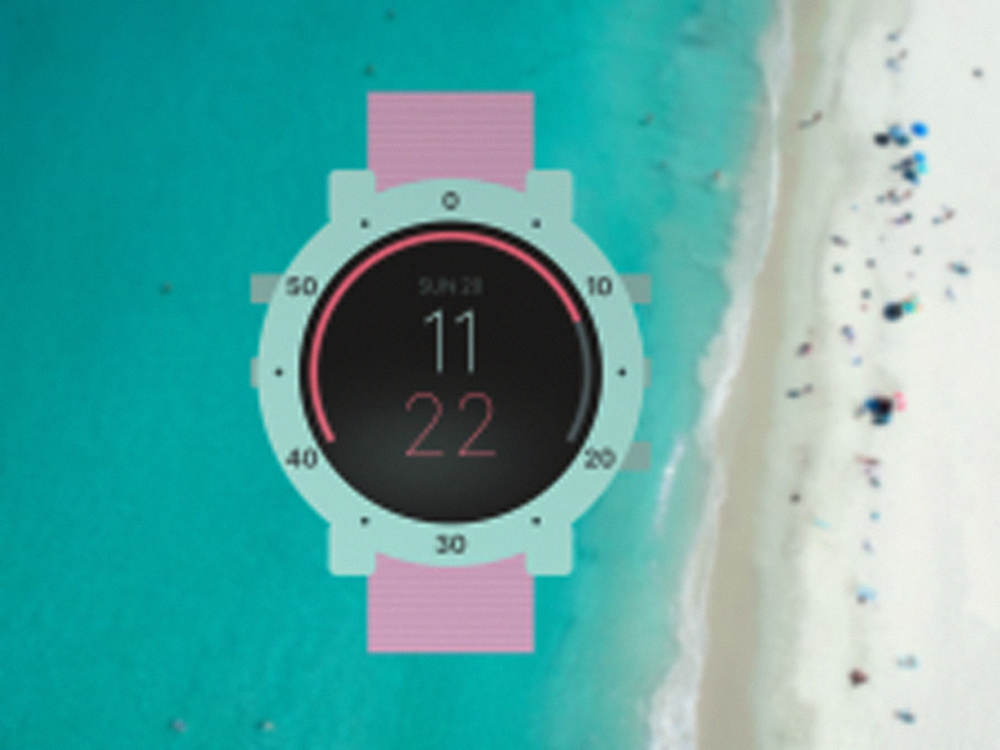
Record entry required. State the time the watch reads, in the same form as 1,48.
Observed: 11,22
